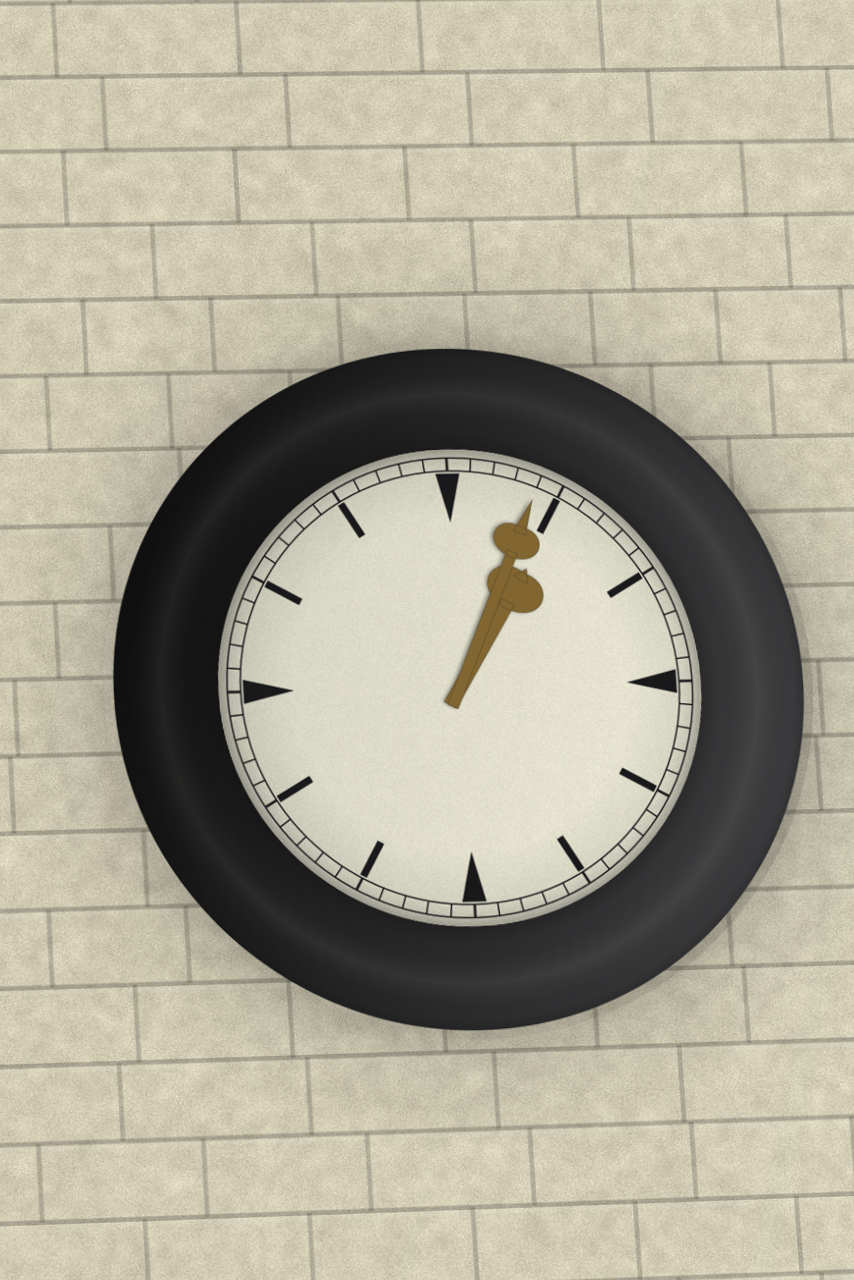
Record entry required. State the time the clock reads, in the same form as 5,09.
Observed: 1,04
